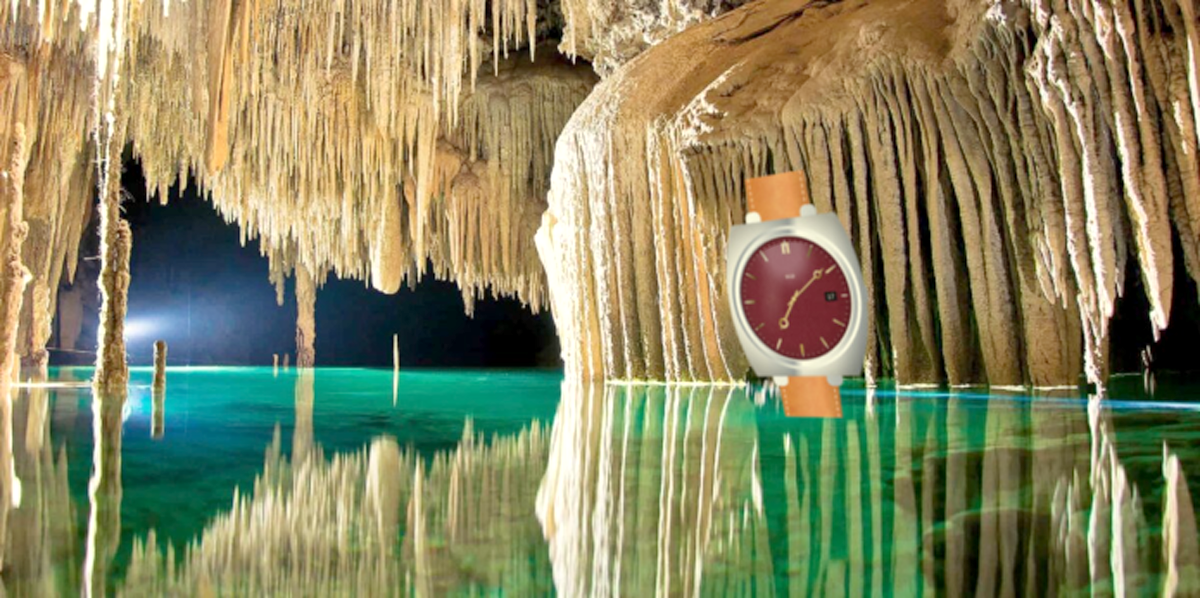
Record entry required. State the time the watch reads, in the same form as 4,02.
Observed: 7,09
